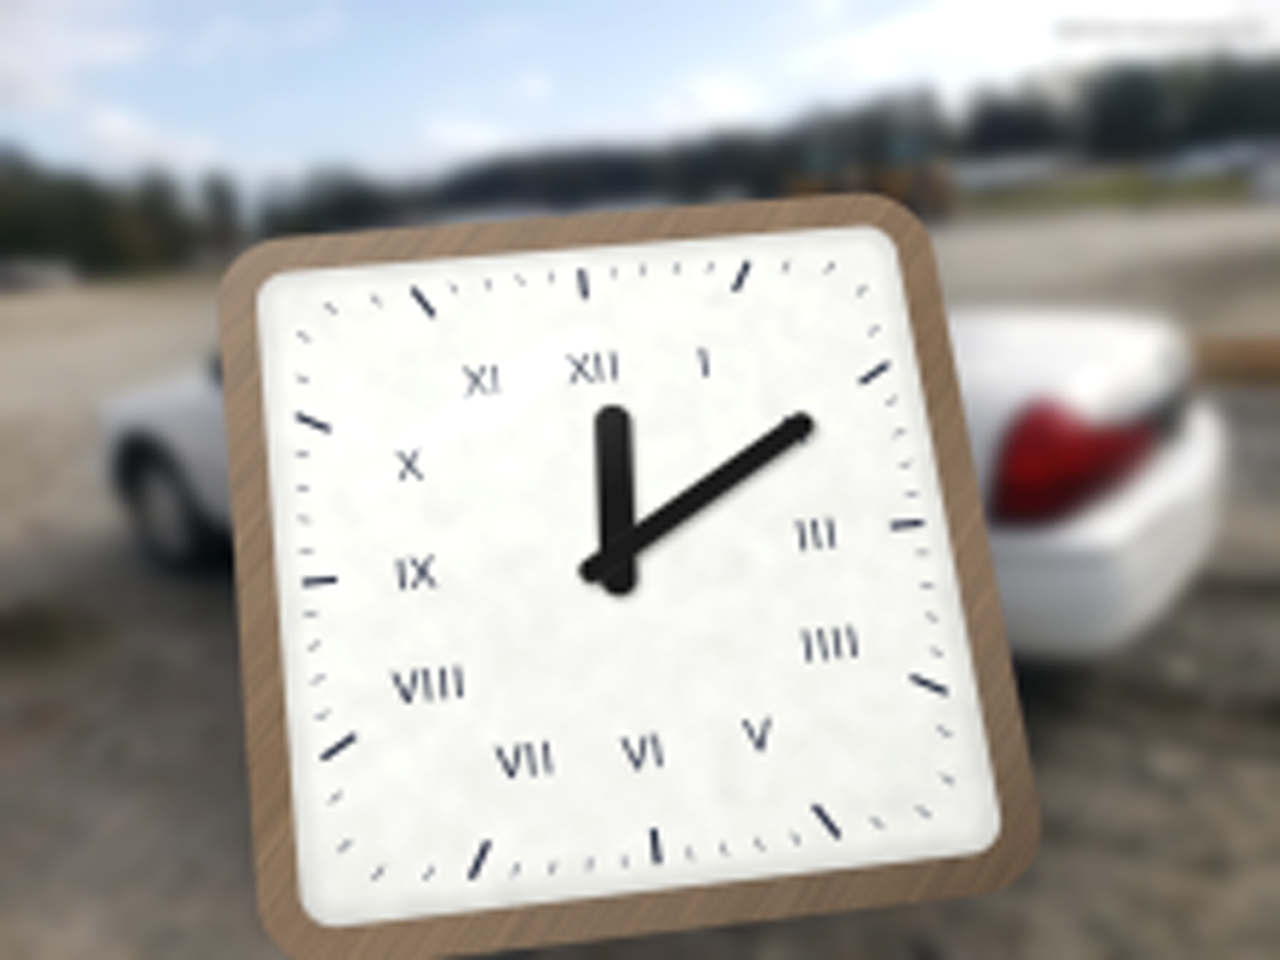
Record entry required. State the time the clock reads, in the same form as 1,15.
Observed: 12,10
